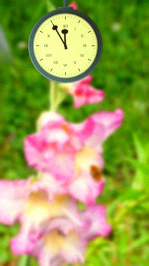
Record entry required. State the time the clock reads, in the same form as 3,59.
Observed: 11,55
